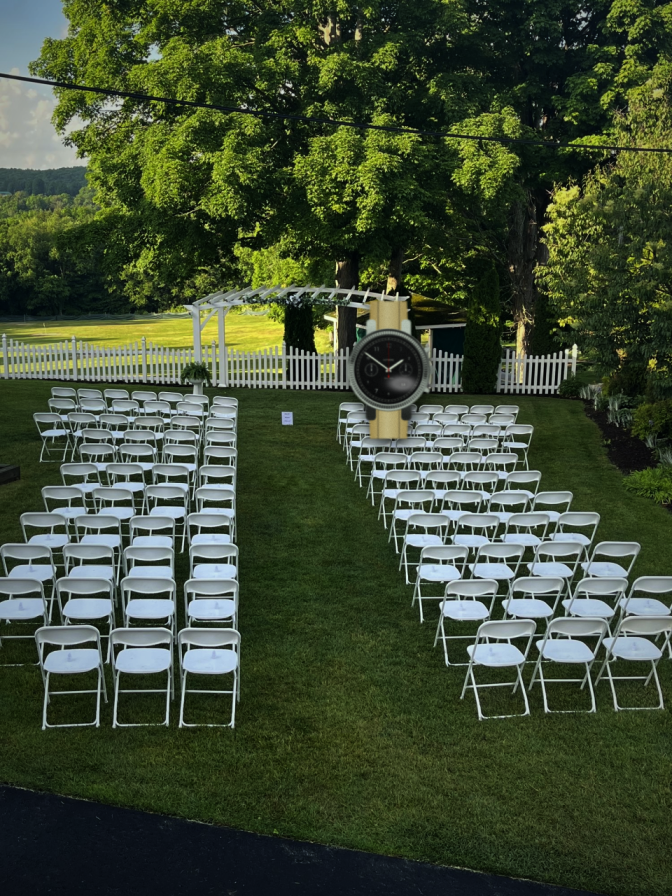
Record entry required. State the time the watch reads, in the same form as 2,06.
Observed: 1,51
